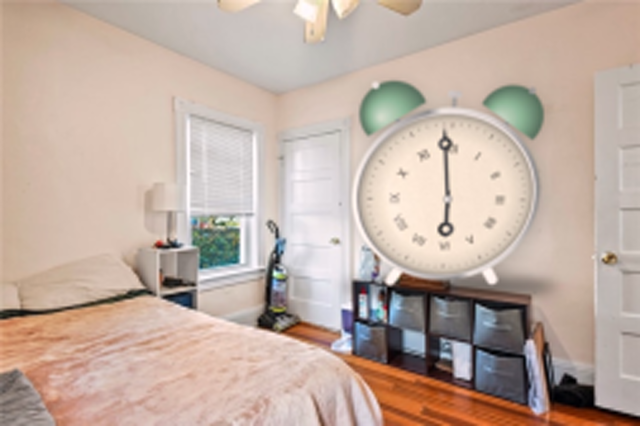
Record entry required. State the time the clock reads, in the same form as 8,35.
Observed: 5,59
